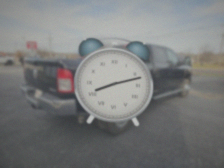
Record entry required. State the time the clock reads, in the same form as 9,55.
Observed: 8,12
